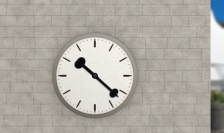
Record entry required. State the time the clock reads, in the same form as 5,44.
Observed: 10,22
